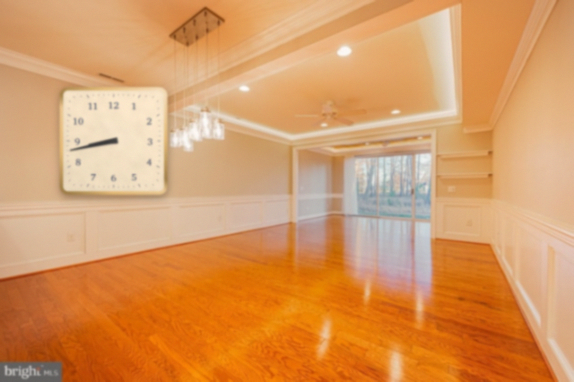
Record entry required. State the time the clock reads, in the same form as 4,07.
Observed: 8,43
